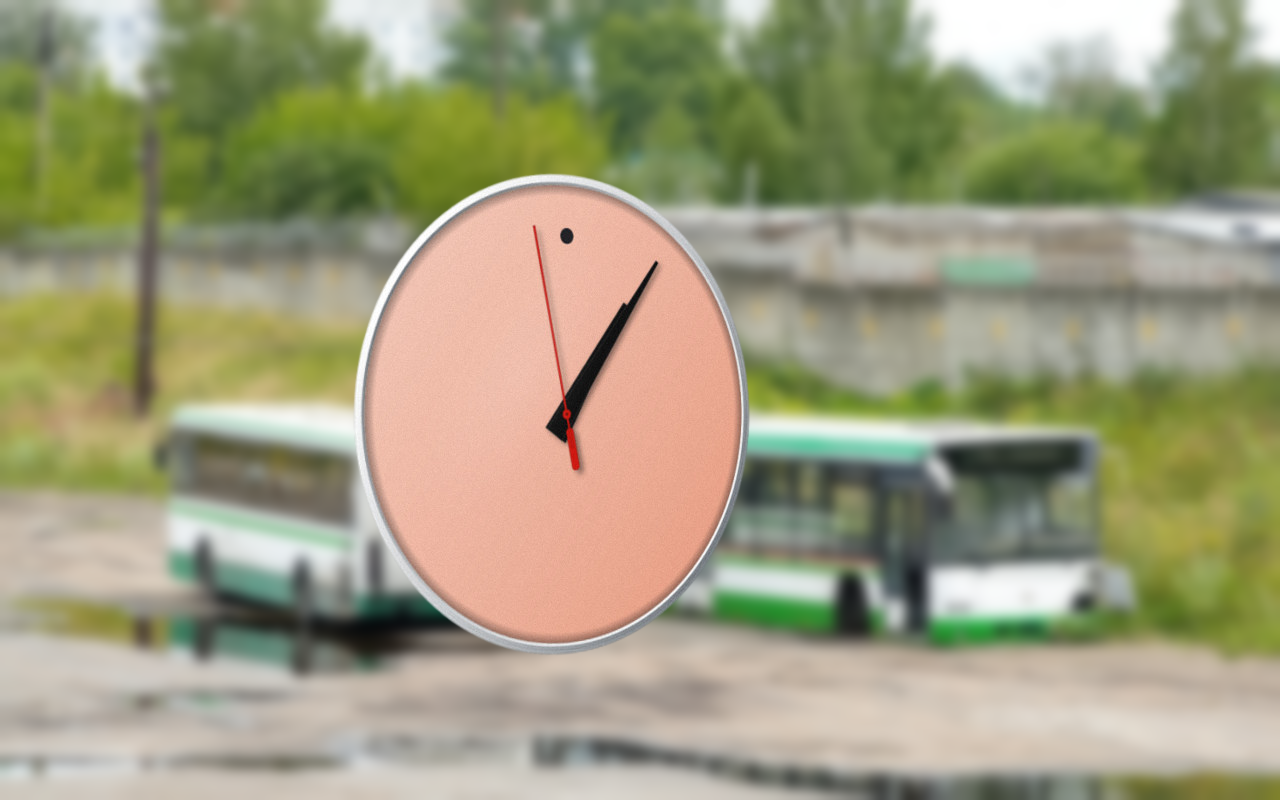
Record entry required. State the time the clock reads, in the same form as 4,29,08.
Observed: 1,05,58
